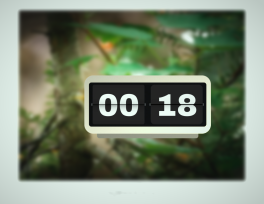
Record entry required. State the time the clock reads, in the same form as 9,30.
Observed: 0,18
